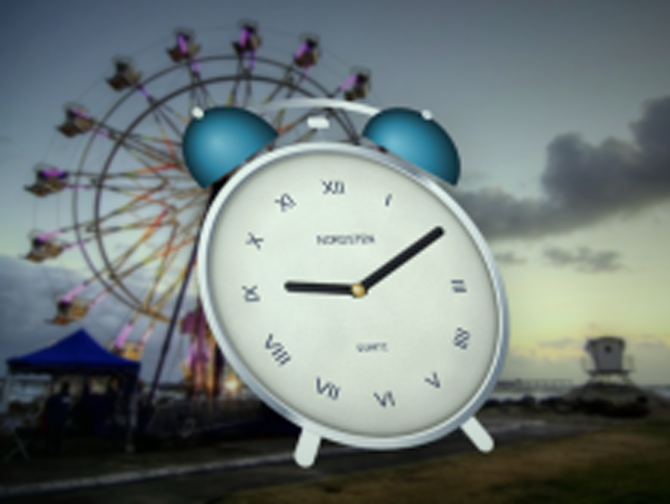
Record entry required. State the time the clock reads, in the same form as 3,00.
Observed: 9,10
